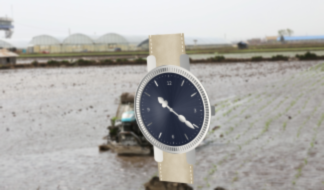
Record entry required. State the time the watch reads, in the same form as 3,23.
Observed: 10,21
